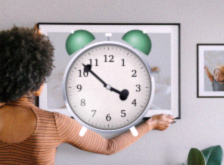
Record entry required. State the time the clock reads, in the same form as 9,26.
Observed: 3,52
